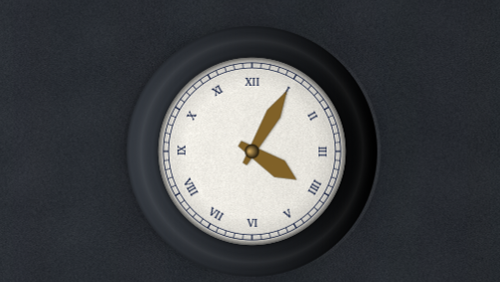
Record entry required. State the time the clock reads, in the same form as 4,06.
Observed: 4,05
